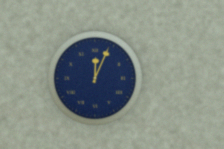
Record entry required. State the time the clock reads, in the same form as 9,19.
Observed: 12,04
